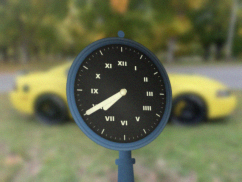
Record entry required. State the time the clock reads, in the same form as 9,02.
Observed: 7,40
